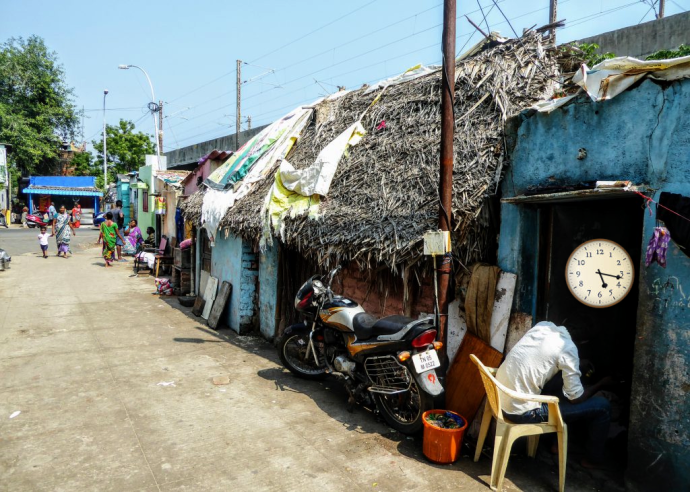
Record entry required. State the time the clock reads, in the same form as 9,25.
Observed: 5,17
